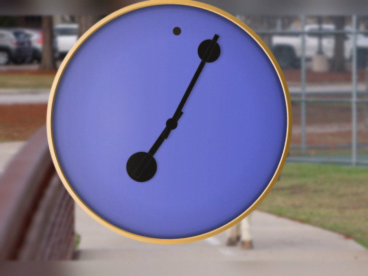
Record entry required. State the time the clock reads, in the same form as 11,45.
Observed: 7,04
